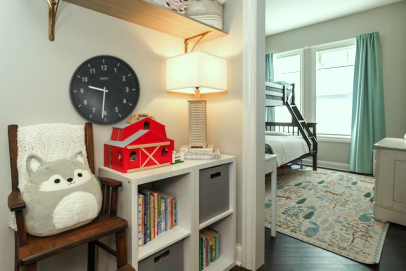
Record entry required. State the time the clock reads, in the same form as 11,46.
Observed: 9,31
